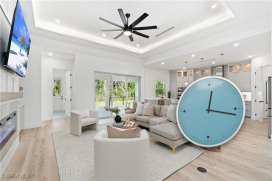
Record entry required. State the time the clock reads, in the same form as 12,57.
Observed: 12,17
